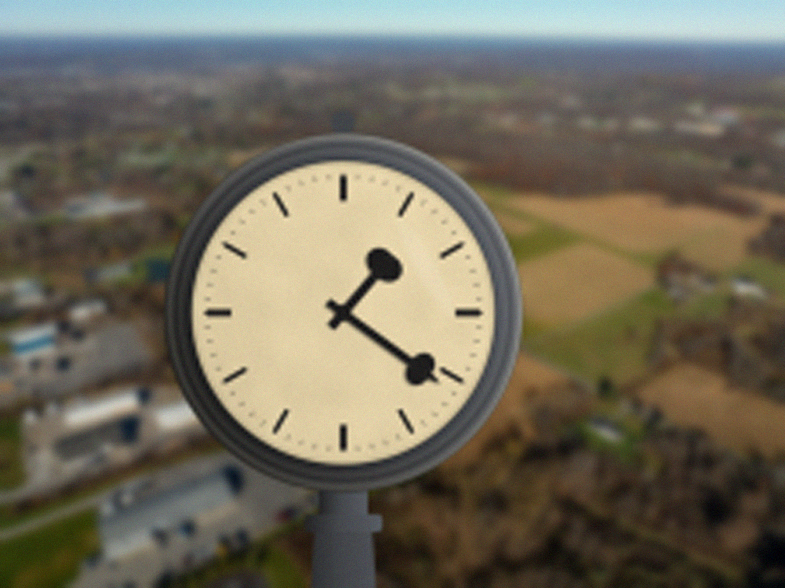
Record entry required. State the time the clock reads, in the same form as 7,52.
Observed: 1,21
